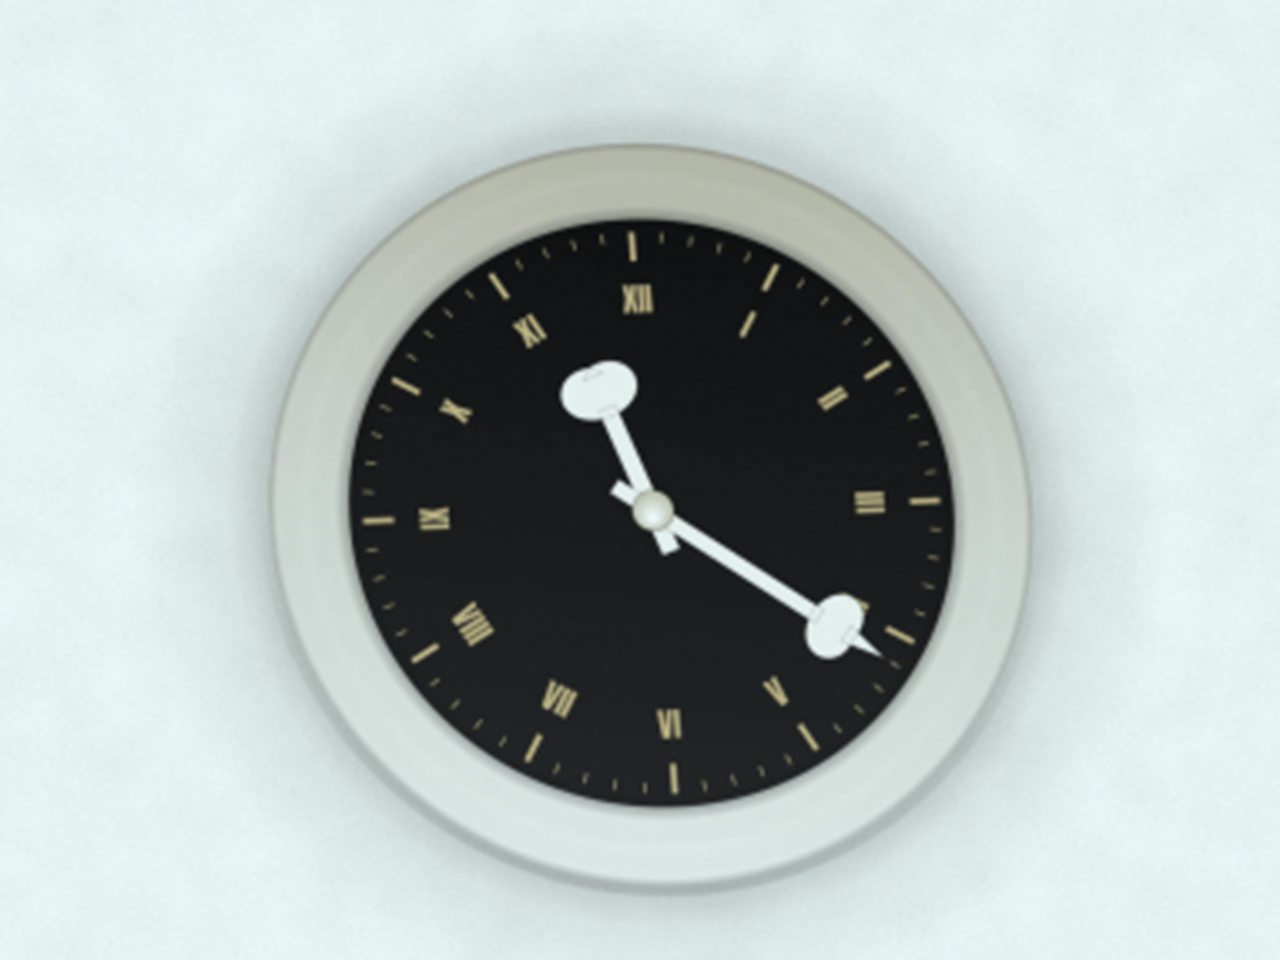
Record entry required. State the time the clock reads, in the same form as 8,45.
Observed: 11,21
